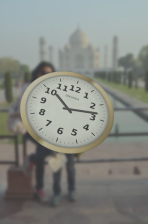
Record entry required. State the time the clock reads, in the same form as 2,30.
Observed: 10,13
